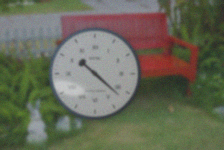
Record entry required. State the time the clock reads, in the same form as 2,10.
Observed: 10,22
